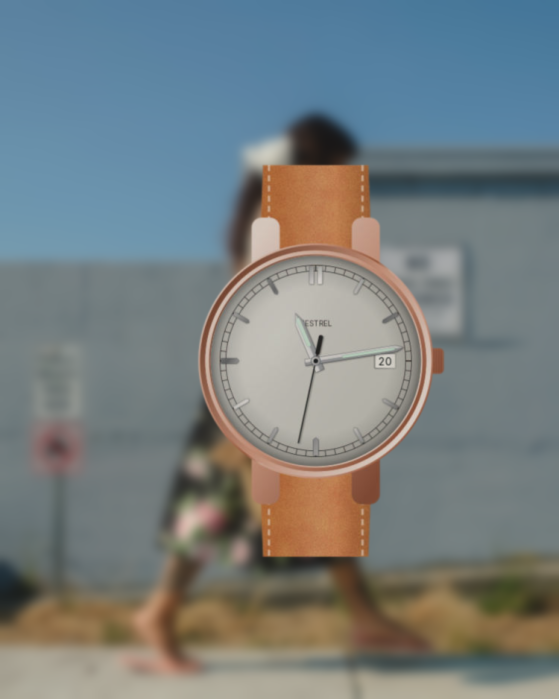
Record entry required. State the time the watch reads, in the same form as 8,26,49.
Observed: 11,13,32
